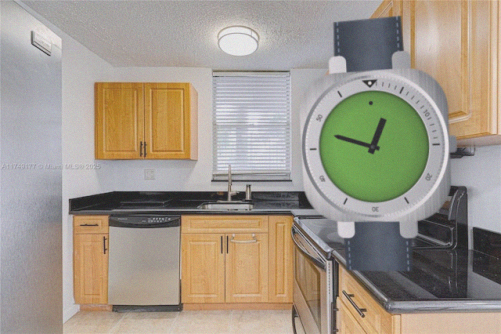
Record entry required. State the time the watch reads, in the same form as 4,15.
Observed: 12,48
